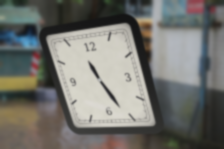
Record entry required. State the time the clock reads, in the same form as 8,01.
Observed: 11,26
